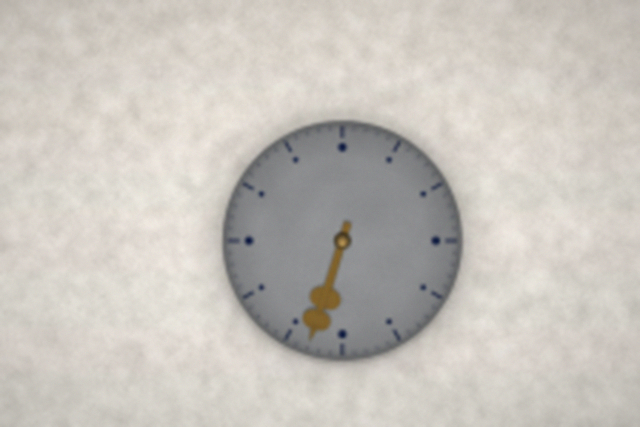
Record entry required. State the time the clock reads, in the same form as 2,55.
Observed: 6,33
